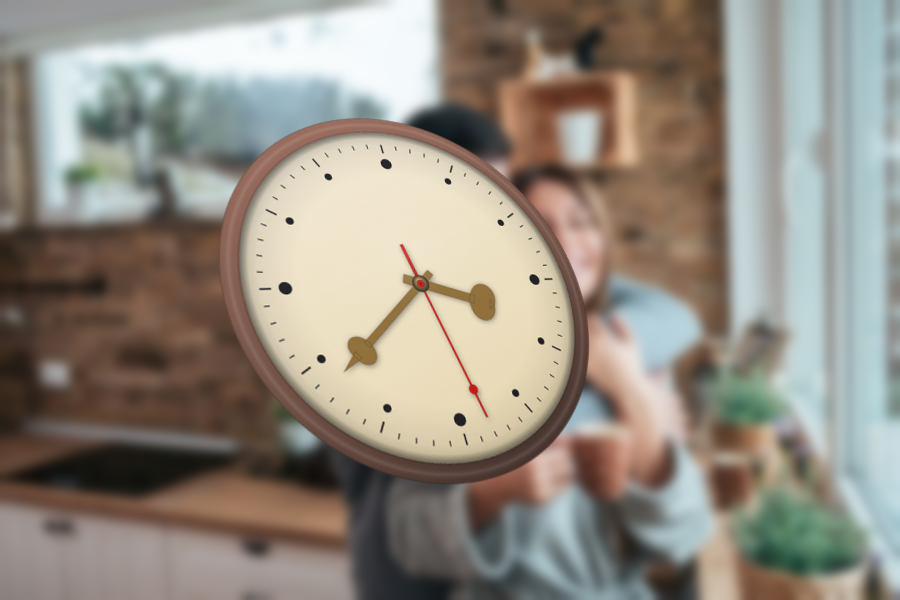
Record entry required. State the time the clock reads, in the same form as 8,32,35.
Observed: 3,38,28
